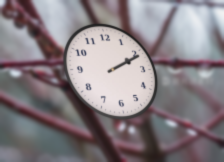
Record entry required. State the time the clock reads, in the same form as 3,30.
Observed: 2,11
